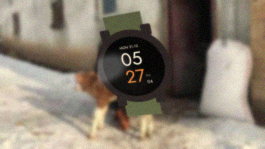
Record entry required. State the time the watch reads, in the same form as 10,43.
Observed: 5,27
